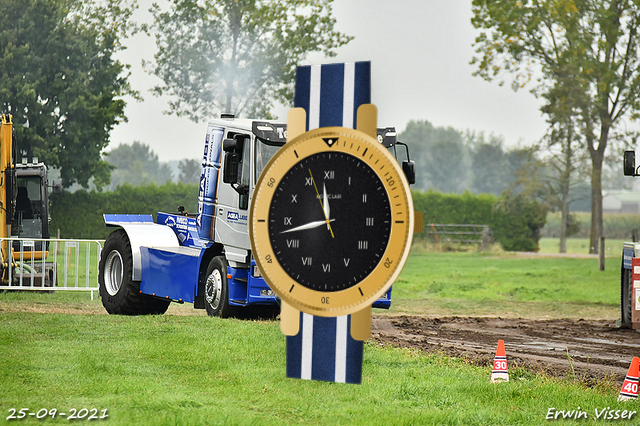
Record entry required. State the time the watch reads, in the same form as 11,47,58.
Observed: 11,42,56
